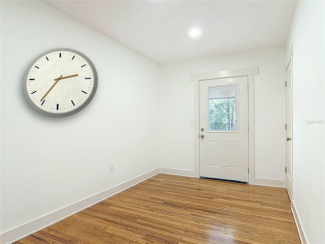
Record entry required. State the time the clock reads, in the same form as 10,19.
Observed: 2,36
